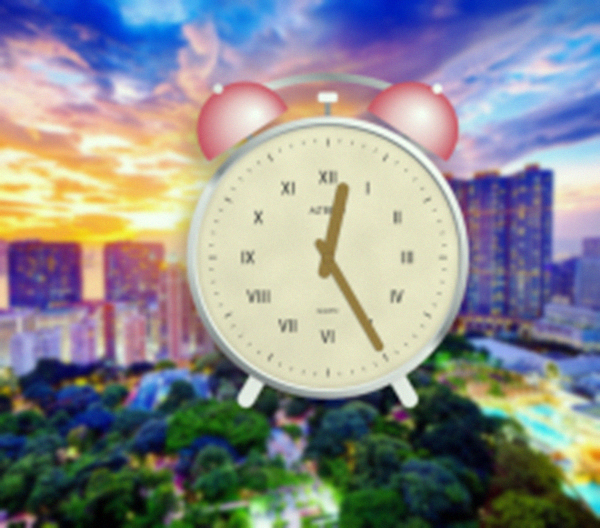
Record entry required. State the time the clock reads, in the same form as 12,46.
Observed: 12,25
